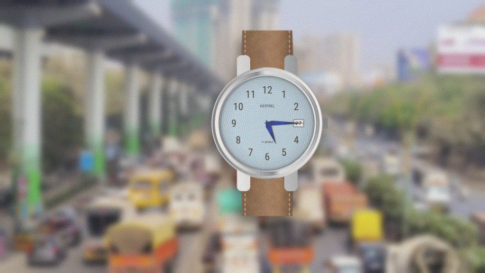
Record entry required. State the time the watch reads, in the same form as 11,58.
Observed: 5,15
